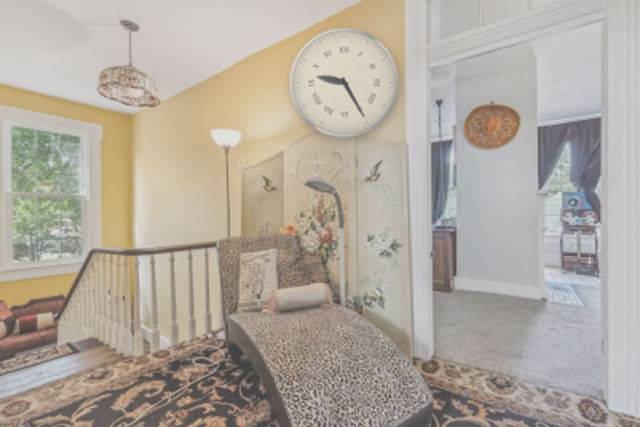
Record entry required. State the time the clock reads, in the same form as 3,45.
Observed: 9,25
